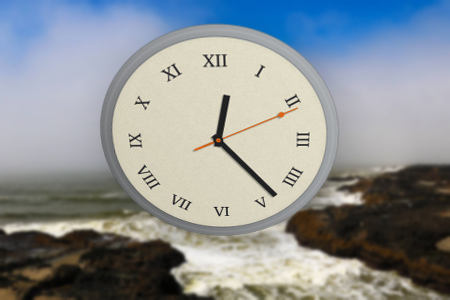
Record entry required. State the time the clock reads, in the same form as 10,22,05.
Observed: 12,23,11
